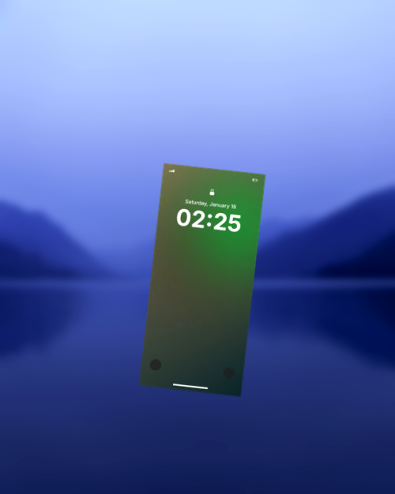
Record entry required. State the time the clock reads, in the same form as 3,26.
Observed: 2,25
